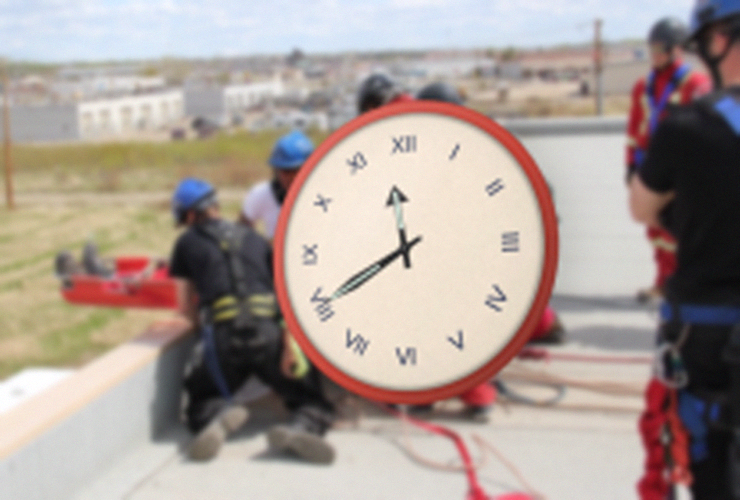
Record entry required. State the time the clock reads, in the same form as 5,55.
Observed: 11,40
